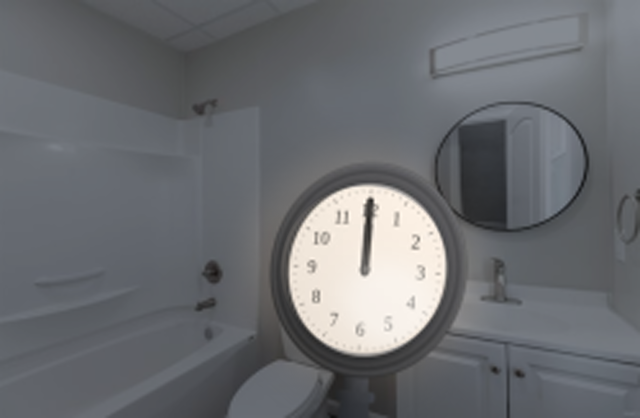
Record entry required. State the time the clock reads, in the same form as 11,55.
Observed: 12,00
